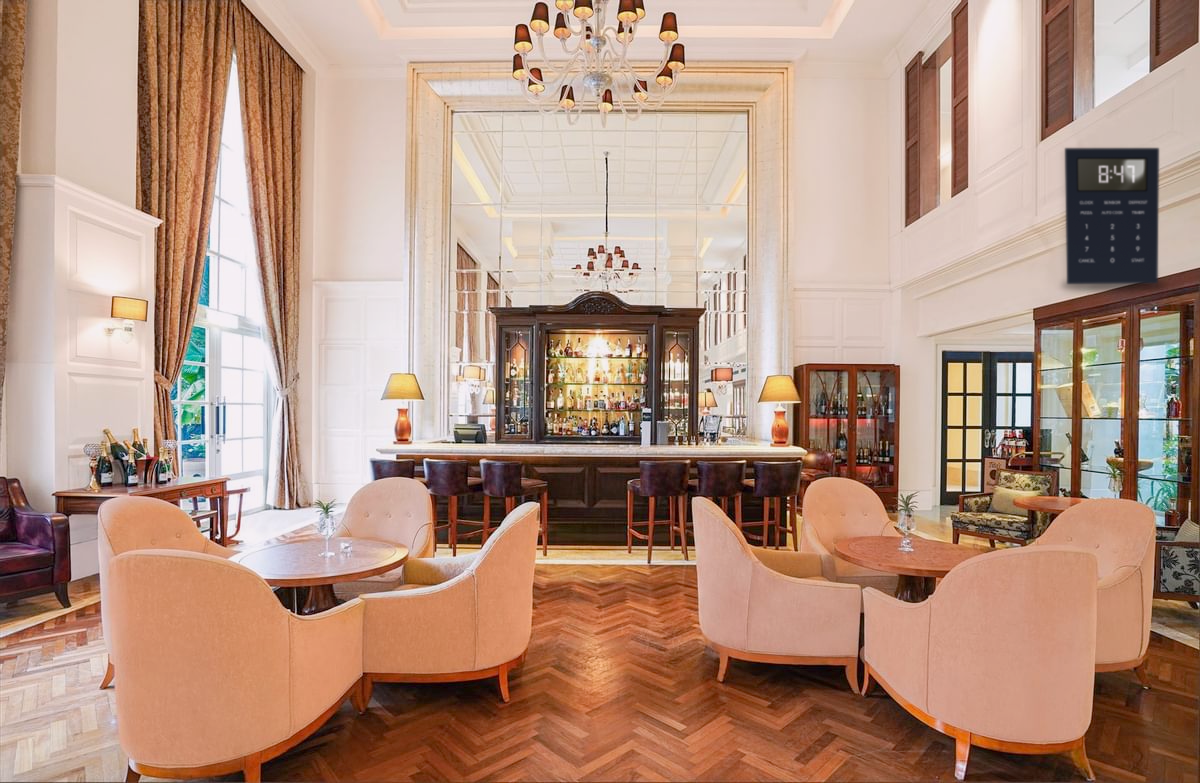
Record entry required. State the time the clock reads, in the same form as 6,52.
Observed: 8,47
